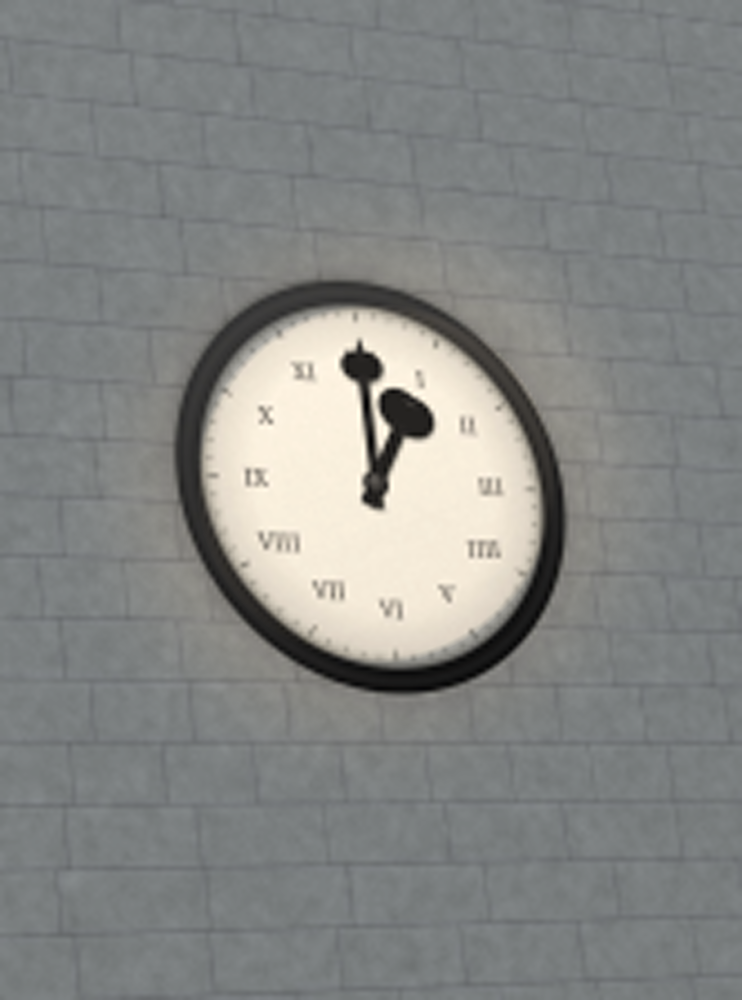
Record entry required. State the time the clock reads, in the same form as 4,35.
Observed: 1,00
